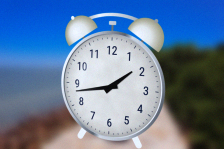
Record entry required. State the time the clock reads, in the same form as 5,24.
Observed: 1,43
